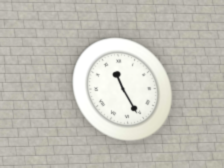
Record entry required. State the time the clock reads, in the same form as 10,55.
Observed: 11,26
